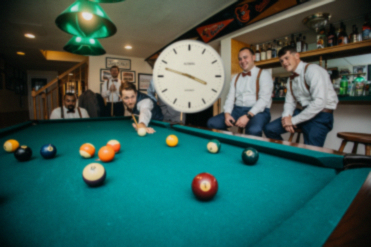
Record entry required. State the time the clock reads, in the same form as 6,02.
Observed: 3,48
